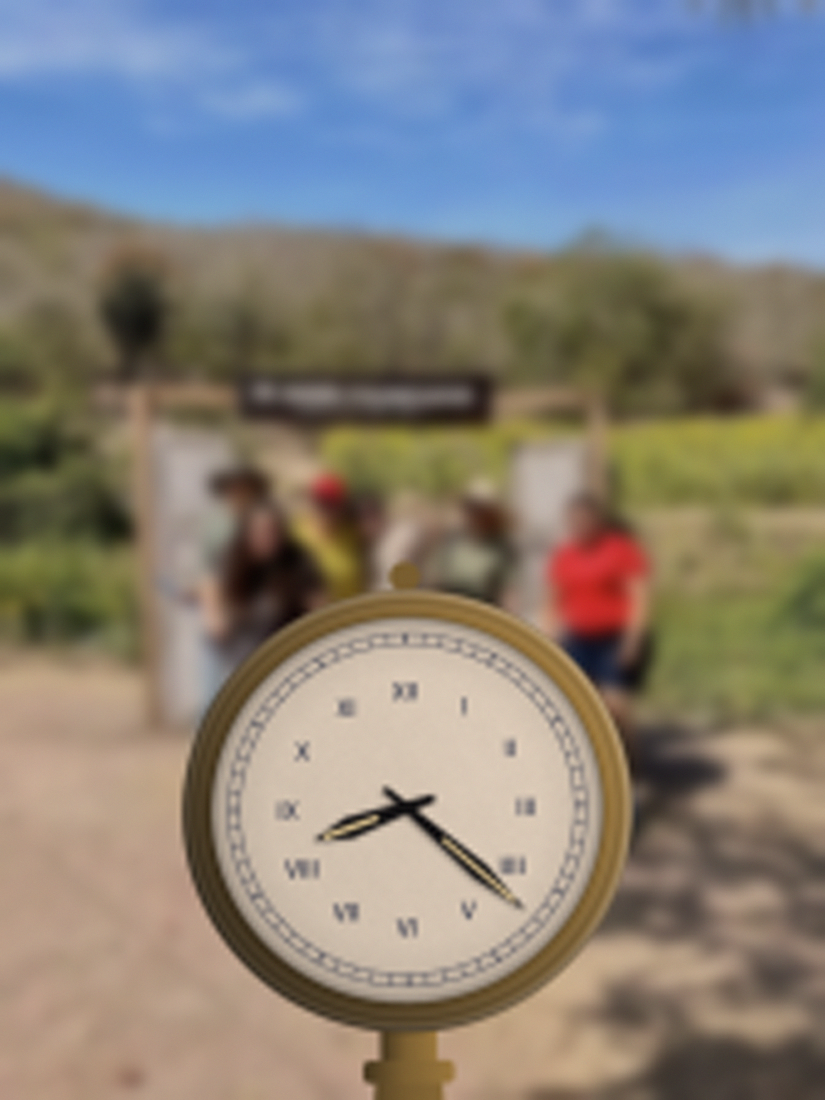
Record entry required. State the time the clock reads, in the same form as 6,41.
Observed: 8,22
